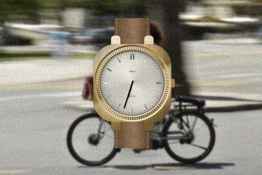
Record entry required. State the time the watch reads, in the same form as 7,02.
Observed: 6,33
